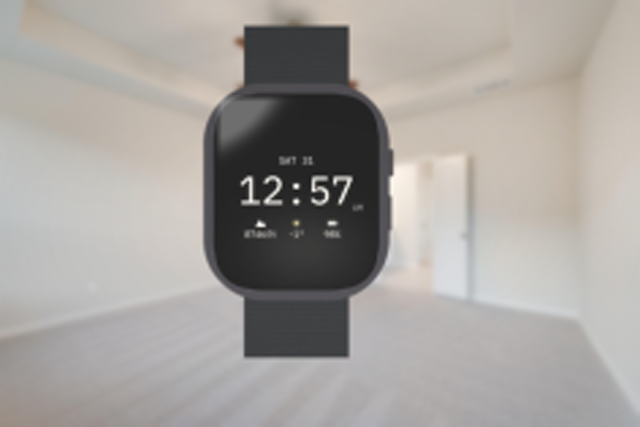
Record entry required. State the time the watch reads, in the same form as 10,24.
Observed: 12,57
